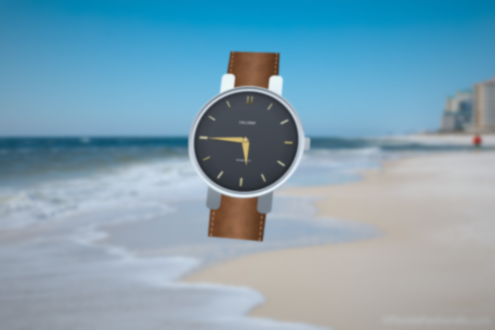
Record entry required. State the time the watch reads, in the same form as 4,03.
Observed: 5,45
